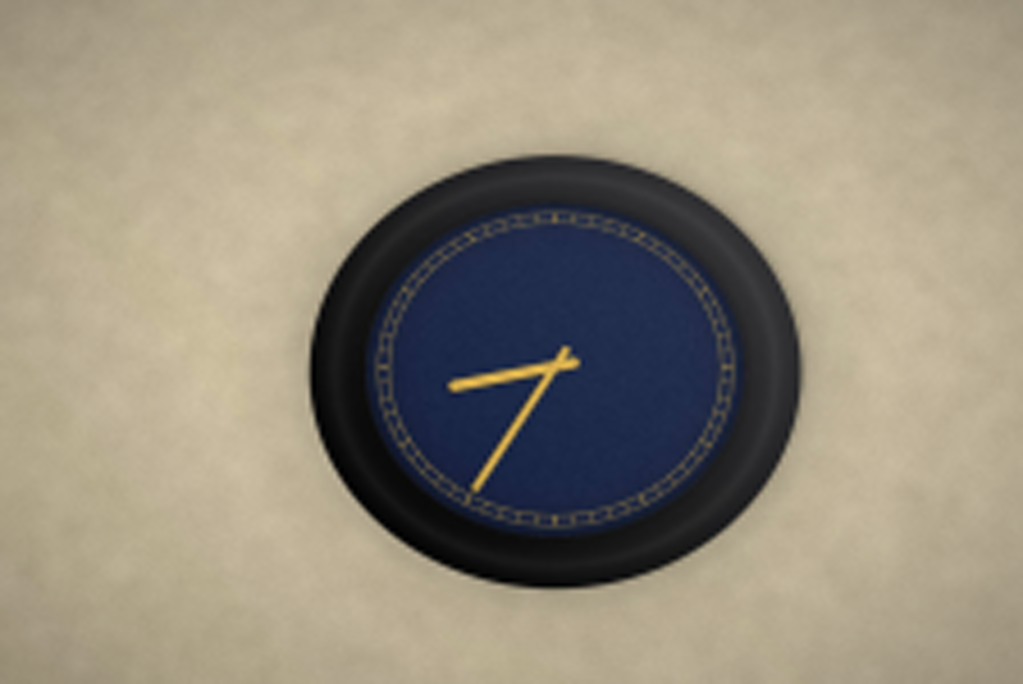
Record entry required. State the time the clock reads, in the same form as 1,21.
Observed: 8,35
